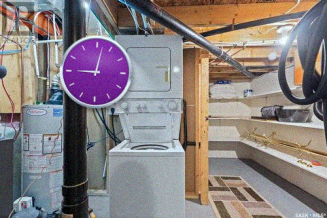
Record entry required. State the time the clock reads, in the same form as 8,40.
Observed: 9,02
